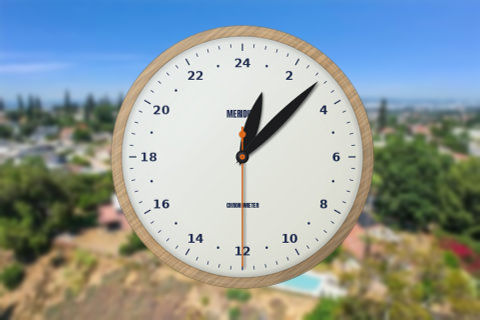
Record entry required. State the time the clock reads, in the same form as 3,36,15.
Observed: 1,07,30
